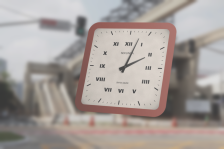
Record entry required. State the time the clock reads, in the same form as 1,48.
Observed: 2,03
